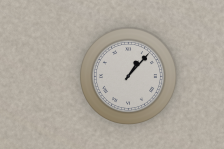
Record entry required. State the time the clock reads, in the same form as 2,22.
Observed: 1,07
